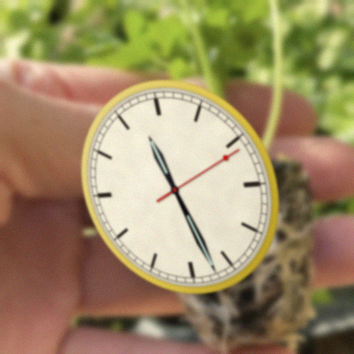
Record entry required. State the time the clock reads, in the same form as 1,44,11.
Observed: 11,27,11
